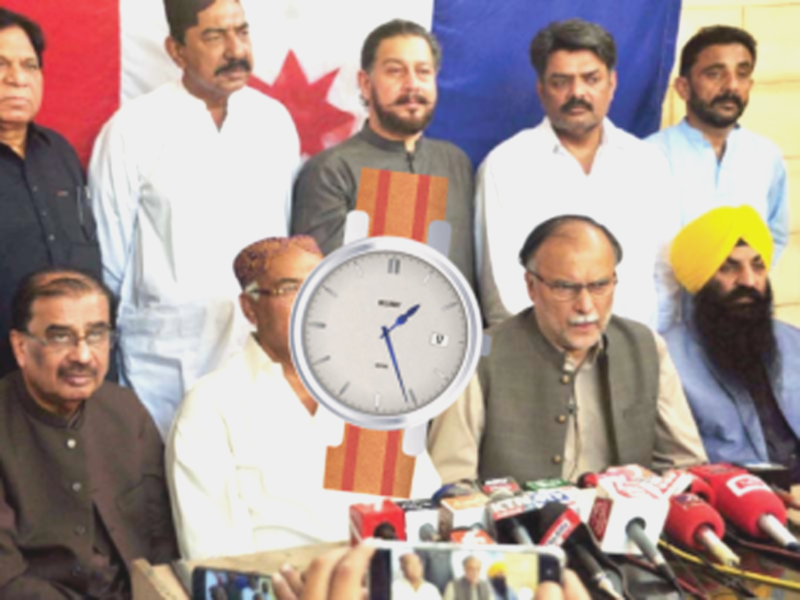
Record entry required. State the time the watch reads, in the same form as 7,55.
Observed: 1,26
